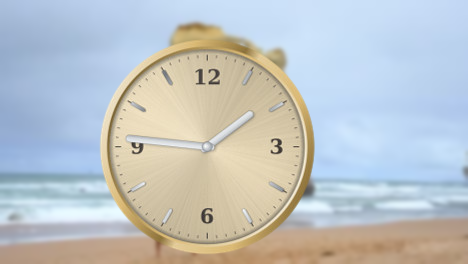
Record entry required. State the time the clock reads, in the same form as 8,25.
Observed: 1,46
